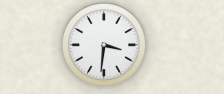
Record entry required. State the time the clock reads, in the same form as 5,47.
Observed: 3,31
